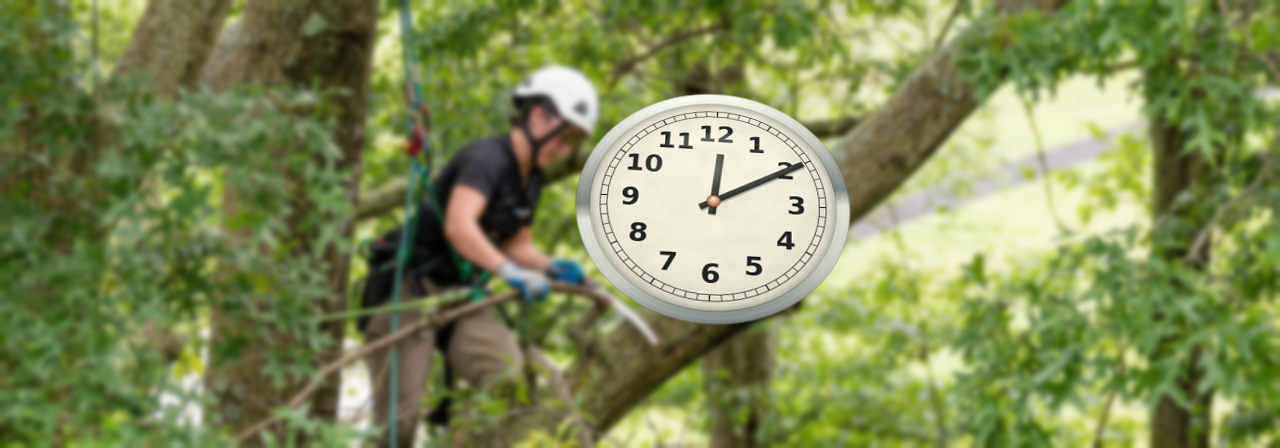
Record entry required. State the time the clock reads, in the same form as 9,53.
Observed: 12,10
